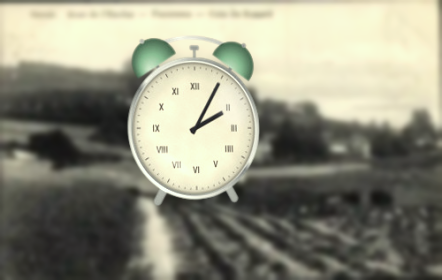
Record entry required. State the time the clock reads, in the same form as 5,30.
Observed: 2,05
